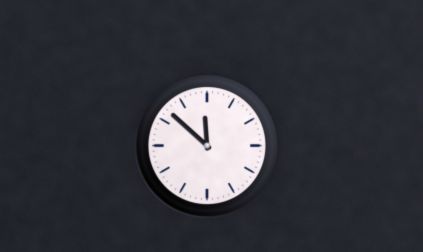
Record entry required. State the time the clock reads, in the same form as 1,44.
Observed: 11,52
